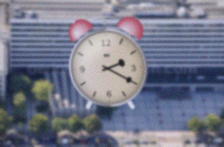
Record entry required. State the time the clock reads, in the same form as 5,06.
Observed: 2,20
